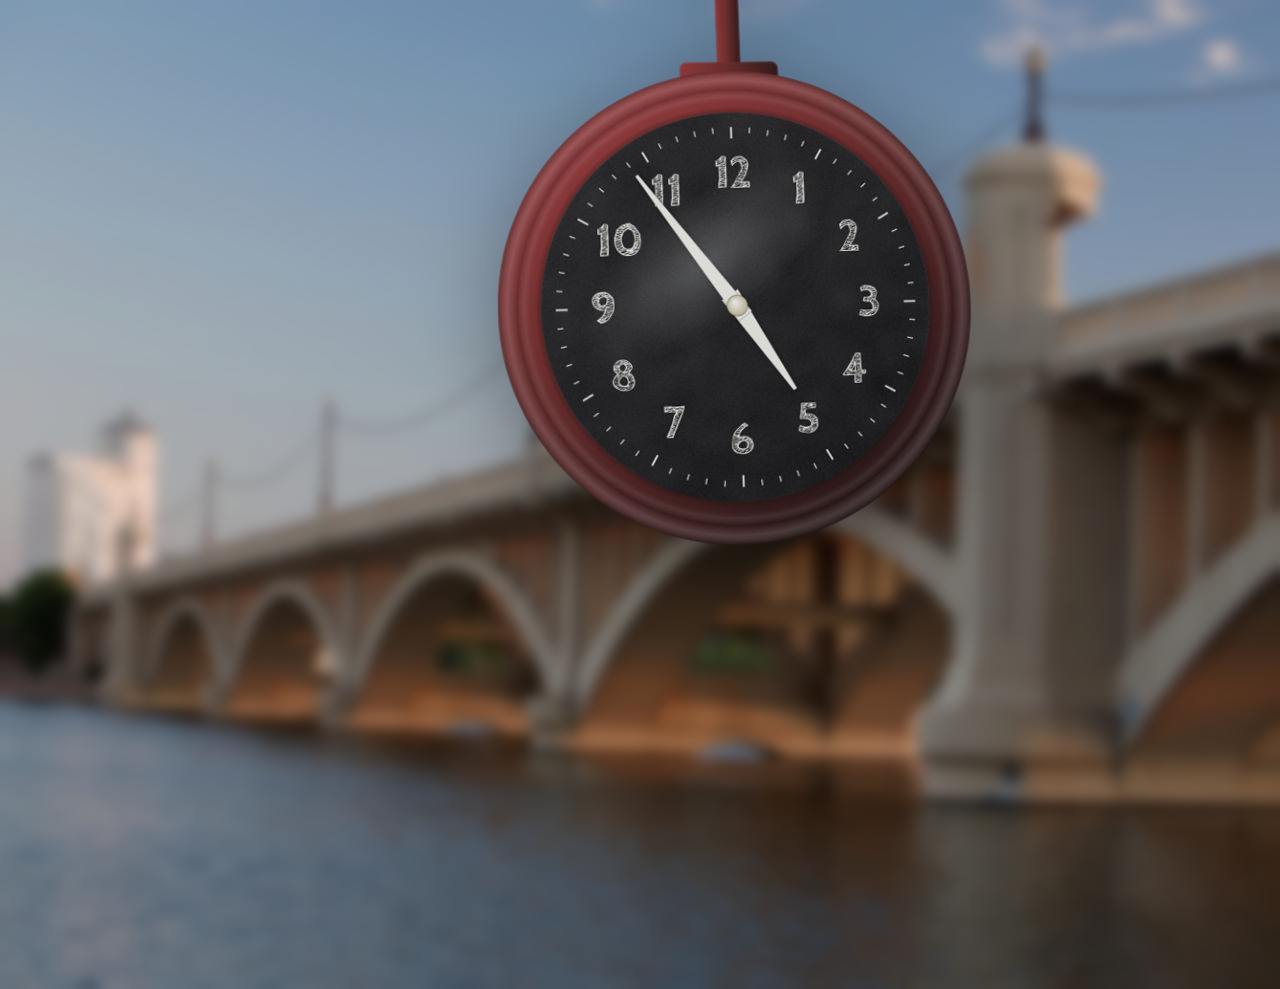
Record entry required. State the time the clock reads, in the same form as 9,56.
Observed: 4,54
